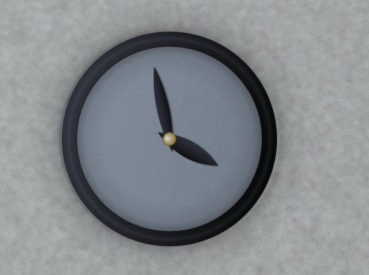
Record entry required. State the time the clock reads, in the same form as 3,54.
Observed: 3,58
